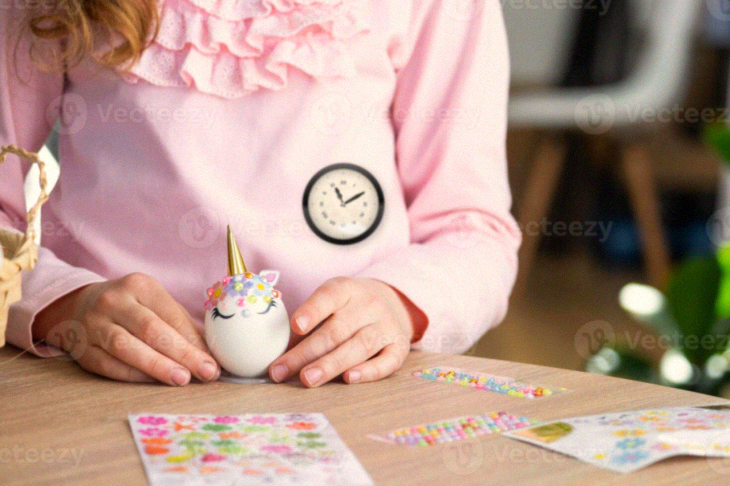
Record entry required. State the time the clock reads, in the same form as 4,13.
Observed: 11,10
